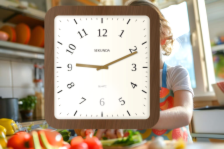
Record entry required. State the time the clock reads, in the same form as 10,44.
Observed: 9,11
